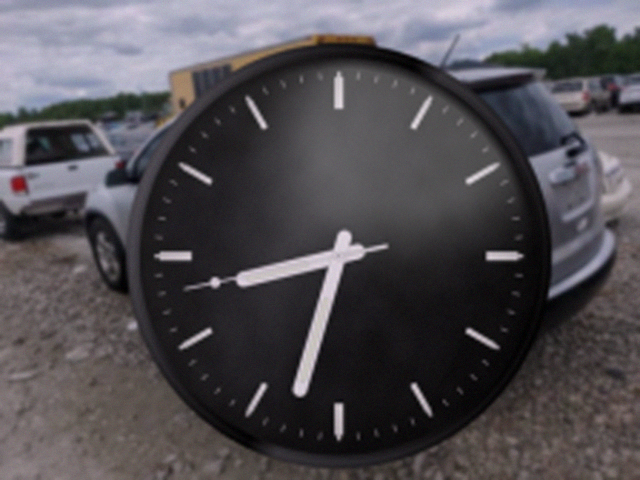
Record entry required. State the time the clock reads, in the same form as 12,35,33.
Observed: 8,32,43
